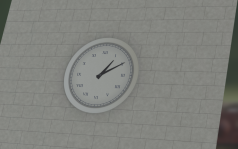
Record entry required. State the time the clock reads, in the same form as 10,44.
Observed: 1,10
